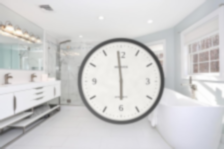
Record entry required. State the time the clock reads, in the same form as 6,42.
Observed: 5,59
